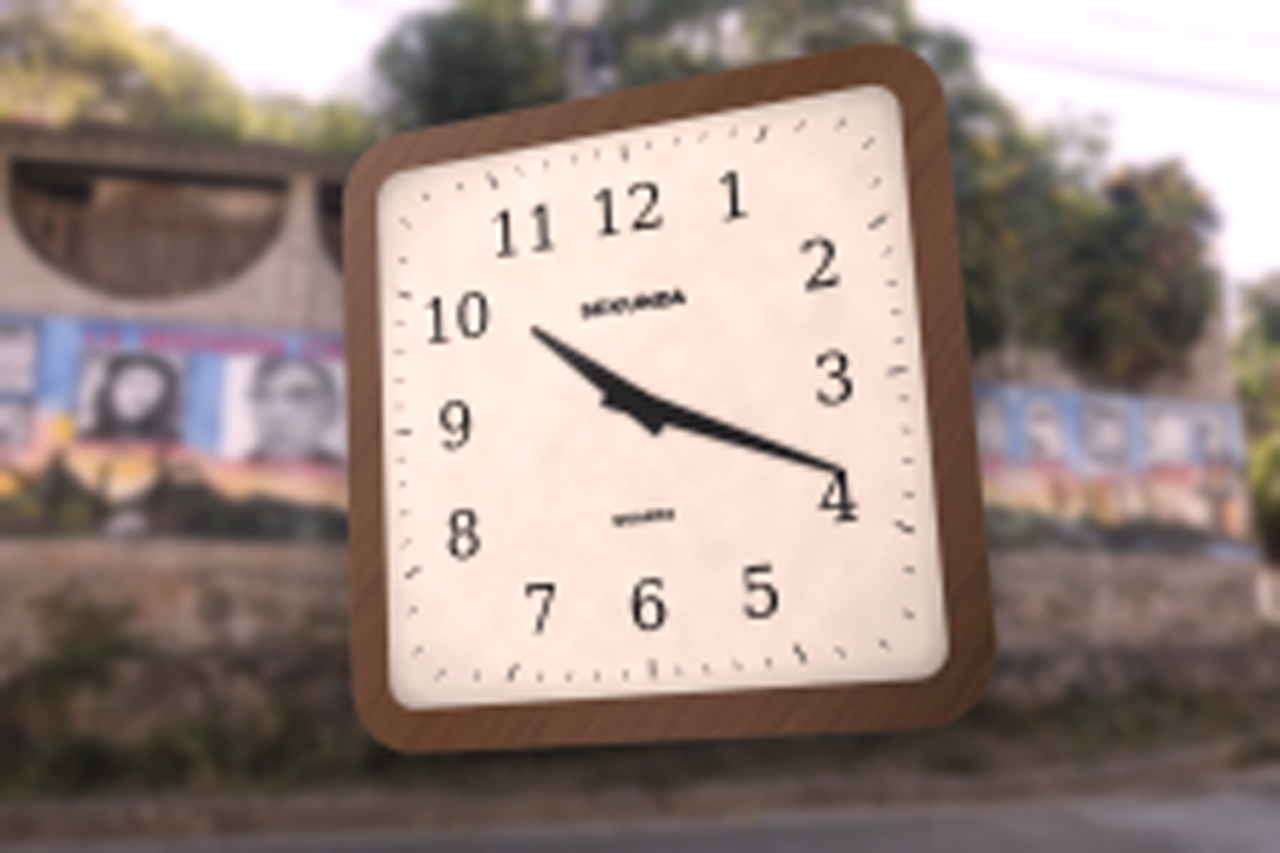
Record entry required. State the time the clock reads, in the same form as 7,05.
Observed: 10,19
